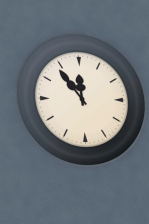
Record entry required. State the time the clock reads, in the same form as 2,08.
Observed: 11,54
